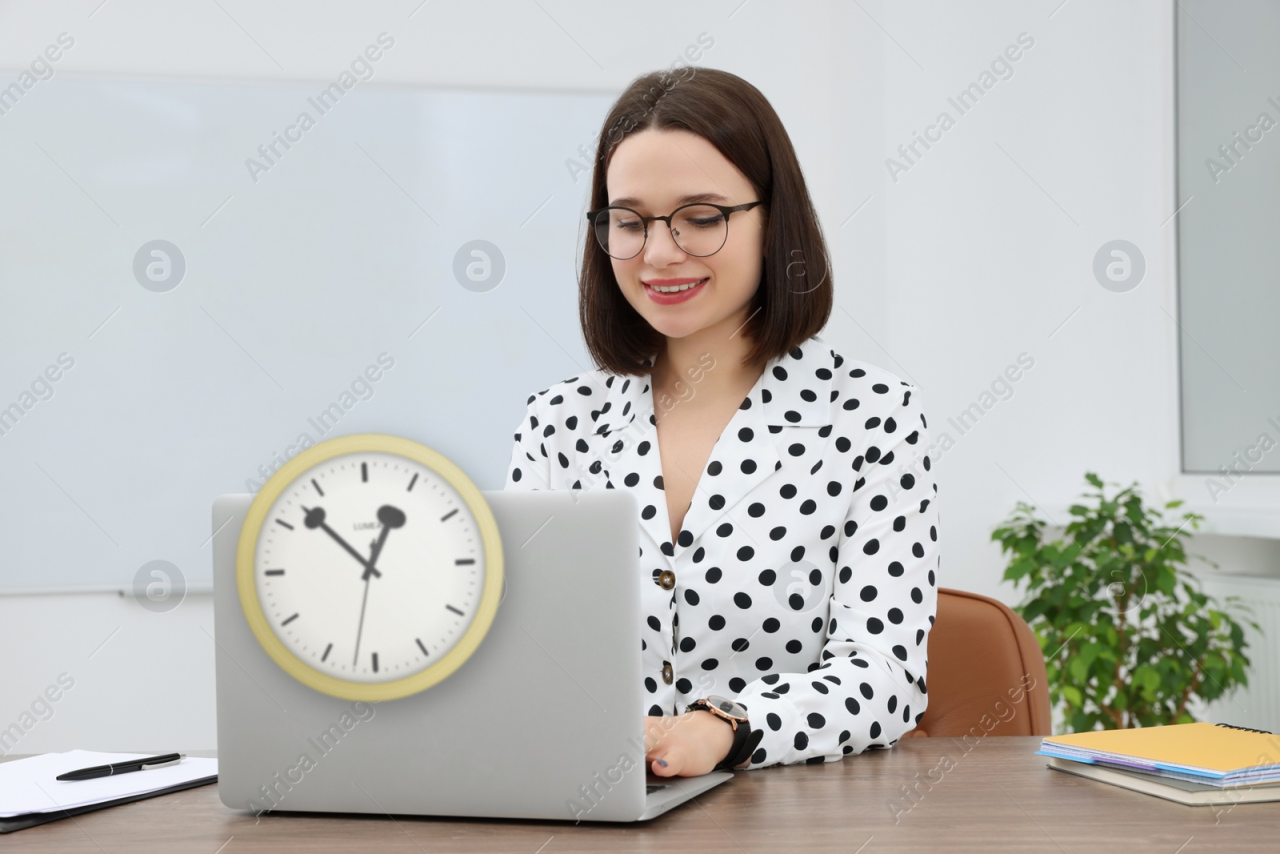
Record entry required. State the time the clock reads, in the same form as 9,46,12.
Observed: 12,52,32
